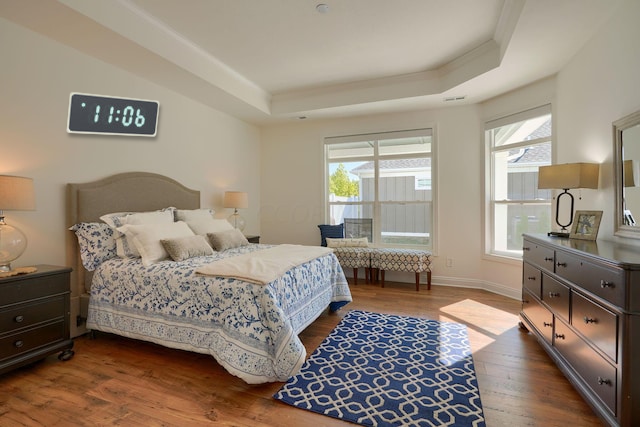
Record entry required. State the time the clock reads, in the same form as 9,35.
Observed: 11,06
